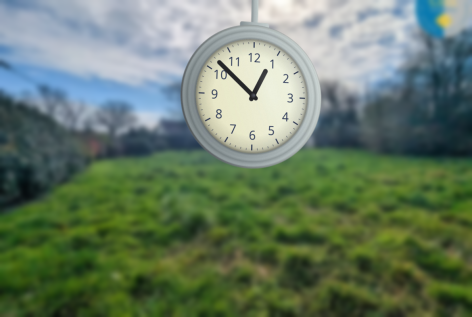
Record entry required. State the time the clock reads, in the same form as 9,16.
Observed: 12,52
